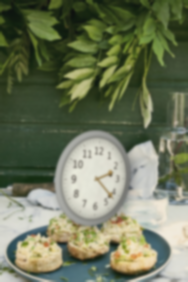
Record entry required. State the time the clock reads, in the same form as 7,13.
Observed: 2,22
